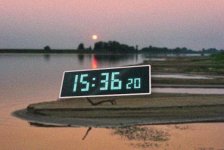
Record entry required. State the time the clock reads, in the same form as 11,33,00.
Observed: 15,36,20
